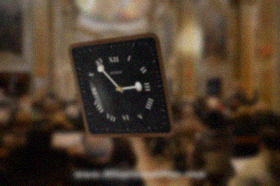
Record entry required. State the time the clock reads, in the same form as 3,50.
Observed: 2,54
